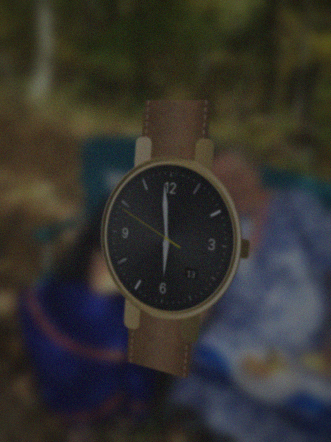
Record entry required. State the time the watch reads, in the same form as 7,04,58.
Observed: 5,58,49
